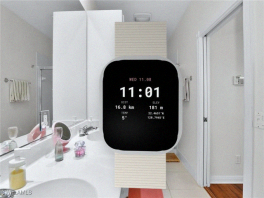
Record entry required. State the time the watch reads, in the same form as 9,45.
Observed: 11,01
